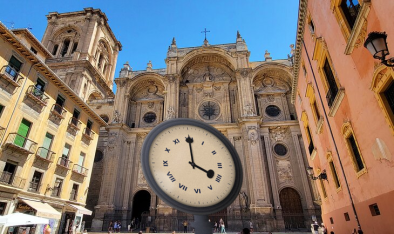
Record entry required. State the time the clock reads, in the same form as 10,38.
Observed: 4,00
